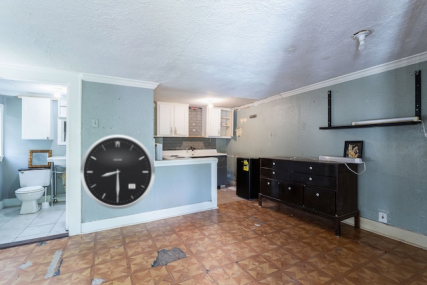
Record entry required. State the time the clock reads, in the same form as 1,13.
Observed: 8,30
